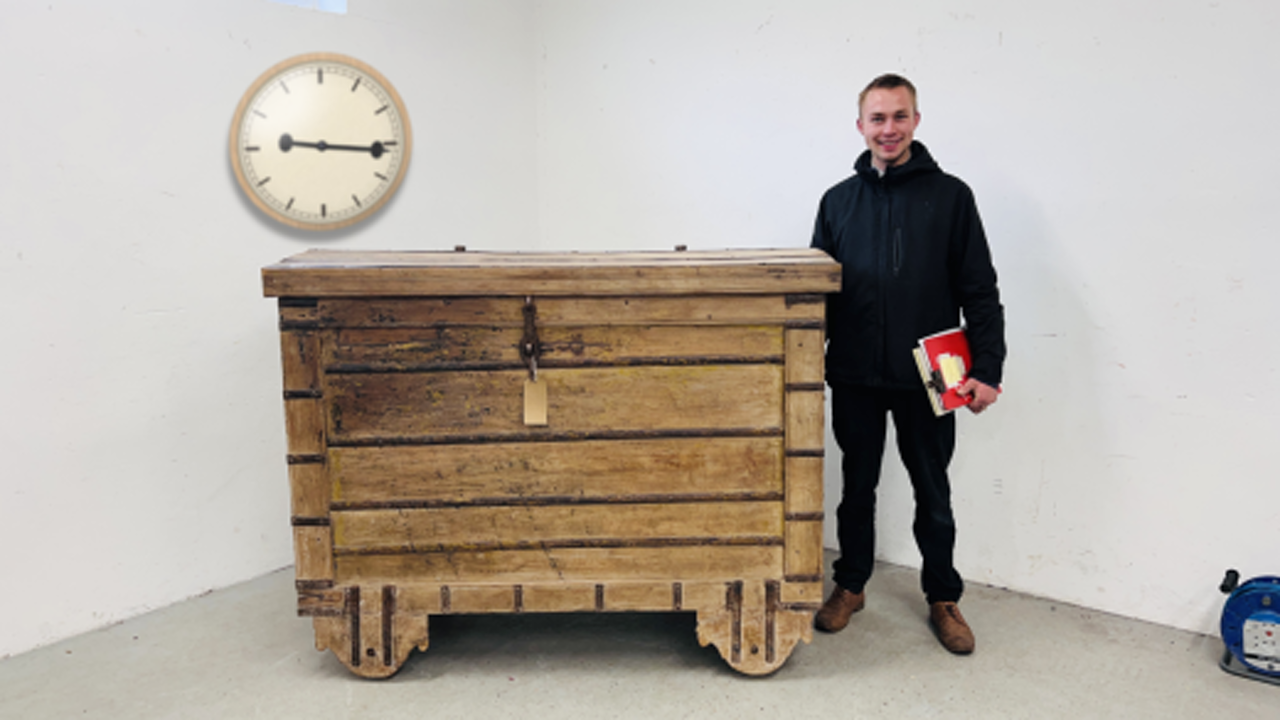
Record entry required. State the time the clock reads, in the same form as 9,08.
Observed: 9,16
